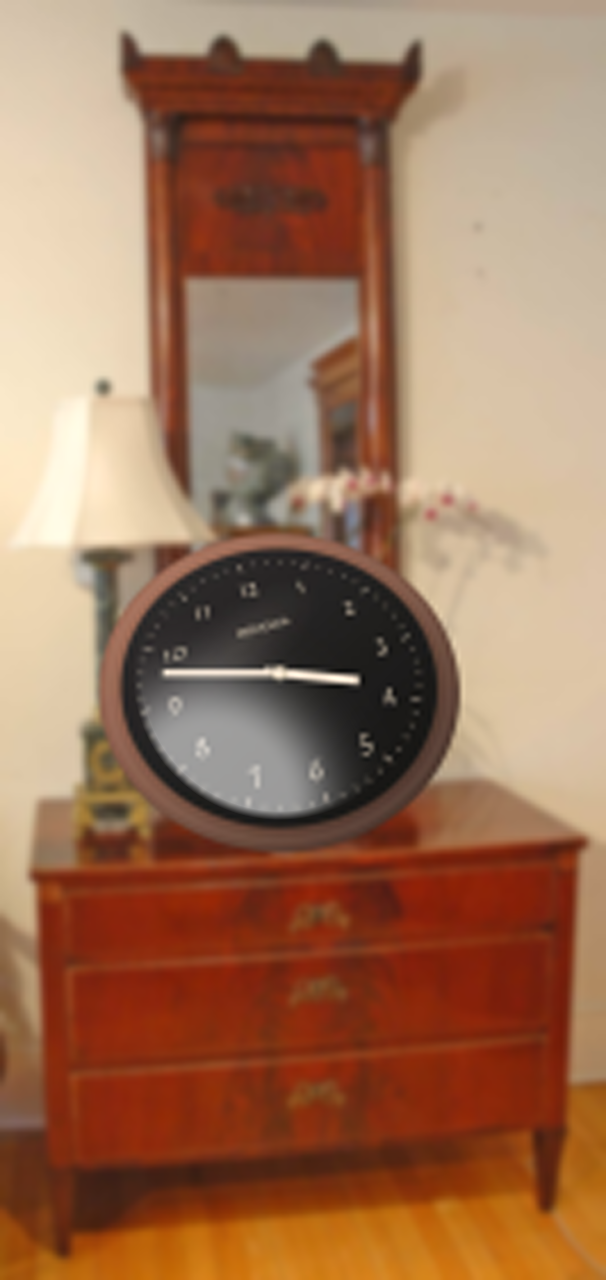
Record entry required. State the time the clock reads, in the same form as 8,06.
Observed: 3,48
